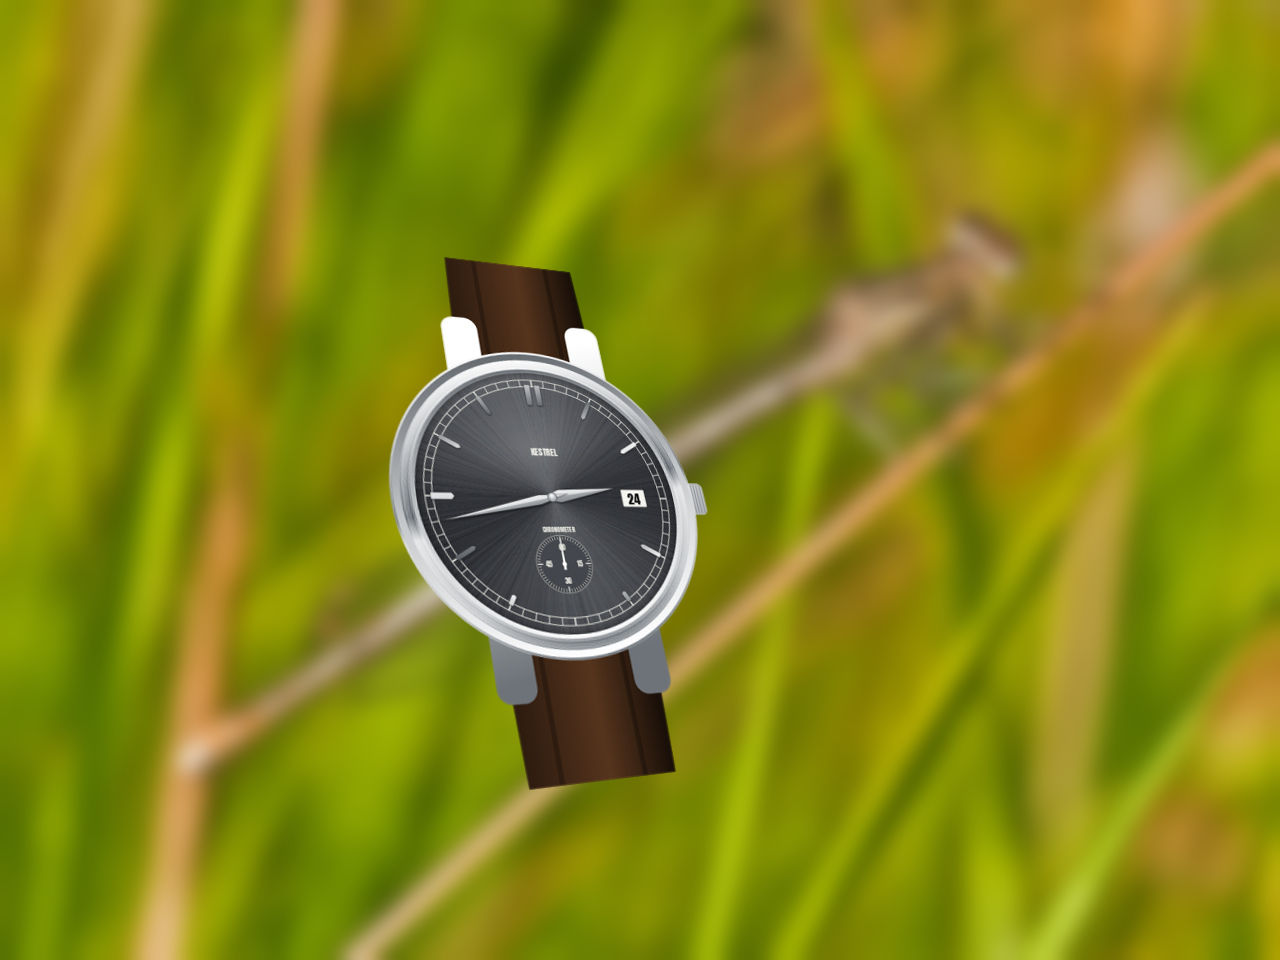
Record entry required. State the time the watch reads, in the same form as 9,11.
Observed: 2,43
